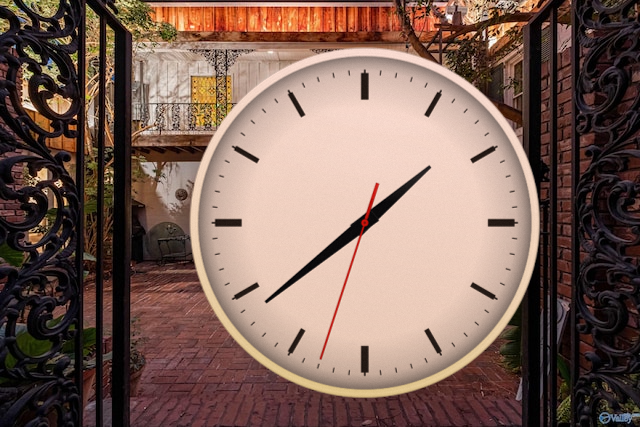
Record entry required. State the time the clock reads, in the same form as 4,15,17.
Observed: 1,38,33
